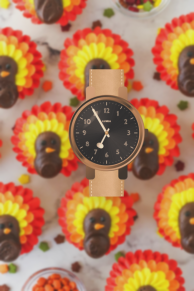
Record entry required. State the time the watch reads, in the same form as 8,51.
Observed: 6,55
